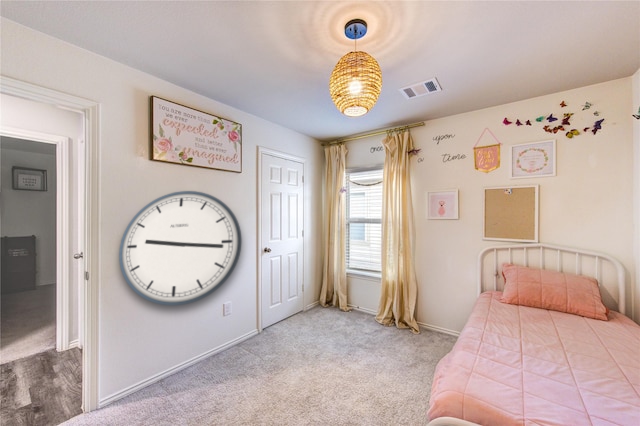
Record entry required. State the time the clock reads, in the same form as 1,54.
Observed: 9,16
